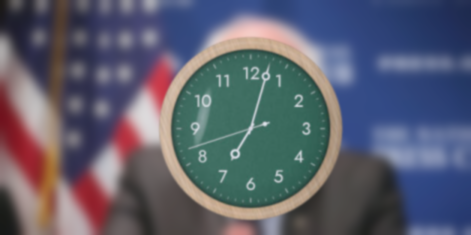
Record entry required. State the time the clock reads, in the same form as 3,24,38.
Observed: 7,02,42
